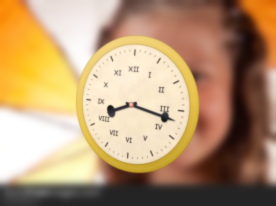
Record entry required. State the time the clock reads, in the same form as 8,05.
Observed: 8,17
